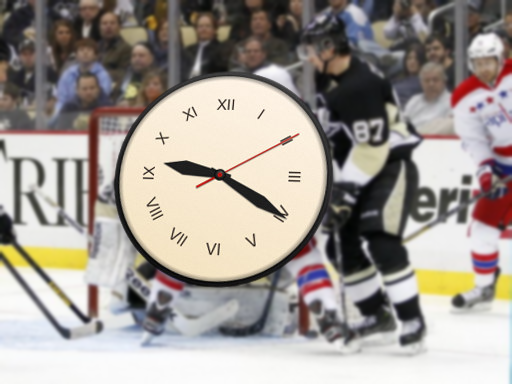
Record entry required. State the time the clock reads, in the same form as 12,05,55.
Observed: 9,20,10
